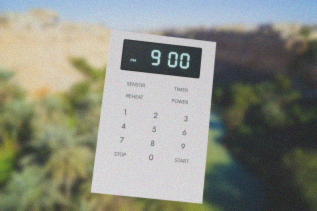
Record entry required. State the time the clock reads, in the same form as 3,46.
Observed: 9,00
